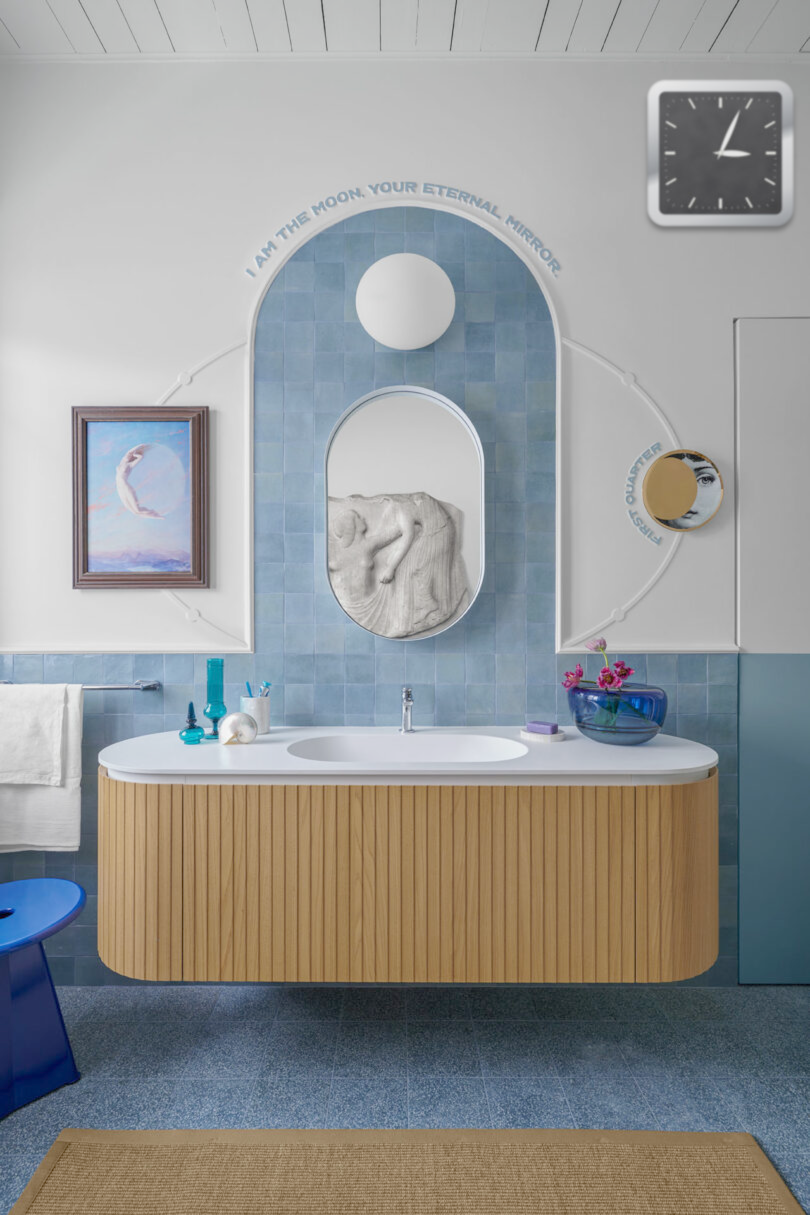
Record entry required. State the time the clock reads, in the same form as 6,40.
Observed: 3,04
